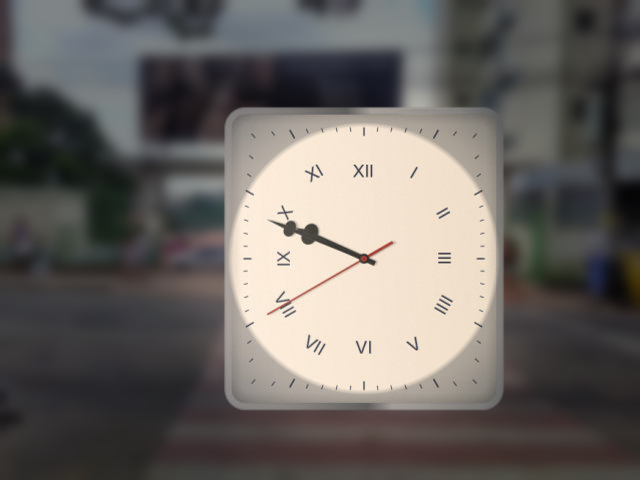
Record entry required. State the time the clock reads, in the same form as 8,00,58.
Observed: 9,48,40
